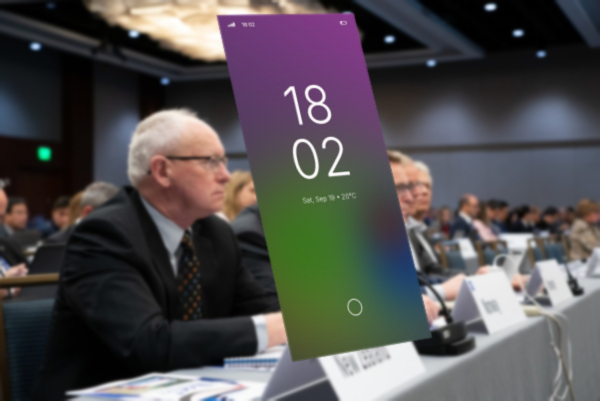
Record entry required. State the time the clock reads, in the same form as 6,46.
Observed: 18,02
